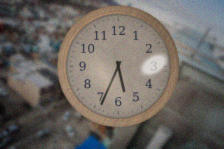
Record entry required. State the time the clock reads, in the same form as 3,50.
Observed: 5,34
